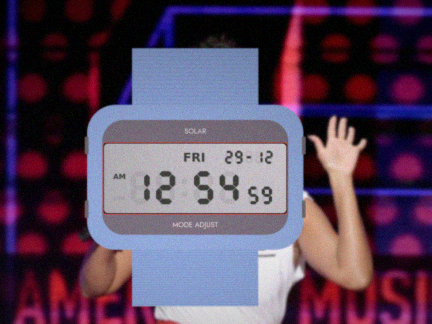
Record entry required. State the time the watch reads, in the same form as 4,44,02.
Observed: 12,54,59
